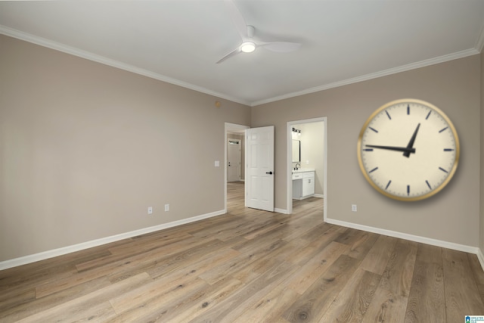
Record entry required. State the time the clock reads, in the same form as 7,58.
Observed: 12,46
